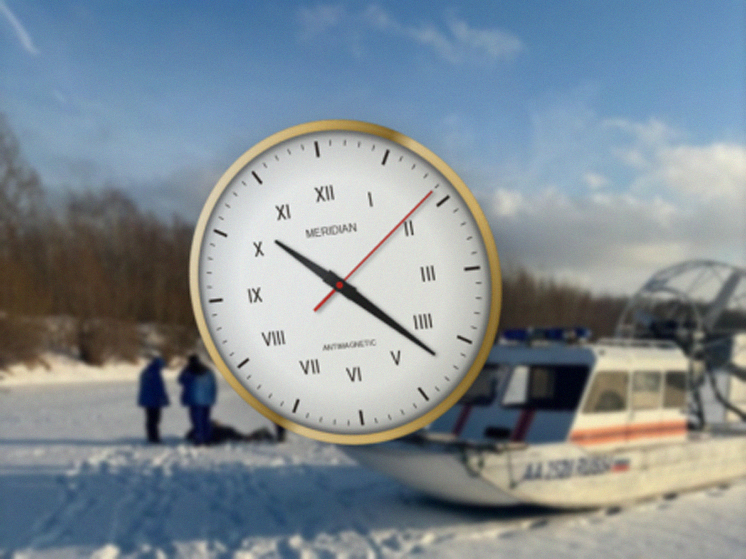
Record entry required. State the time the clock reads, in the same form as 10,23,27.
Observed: 10,22,09
